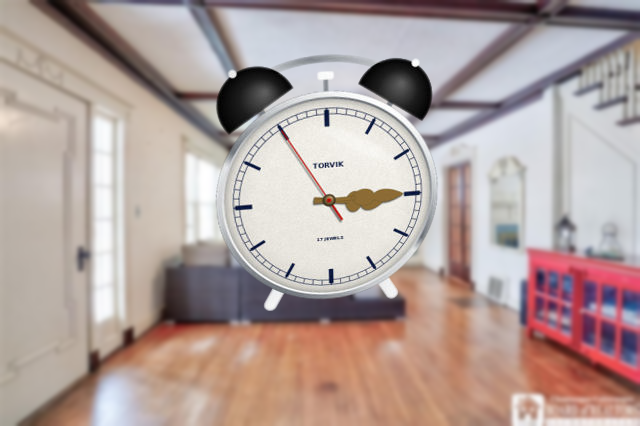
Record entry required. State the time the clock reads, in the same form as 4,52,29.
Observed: 3,14,55
